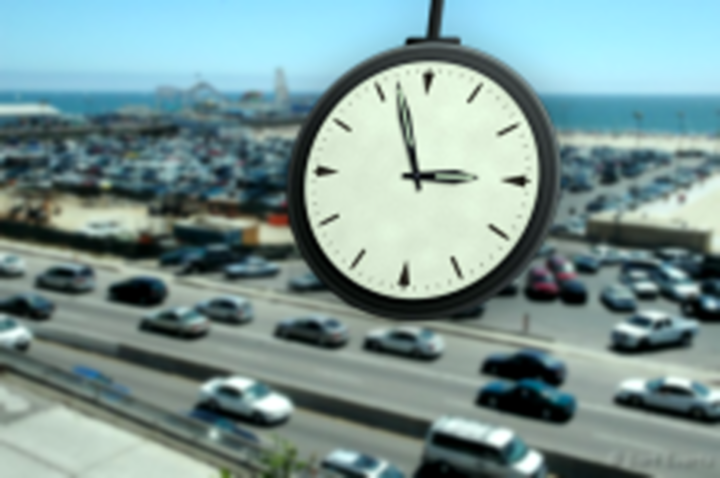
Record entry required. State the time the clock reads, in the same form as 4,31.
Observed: 2,57
